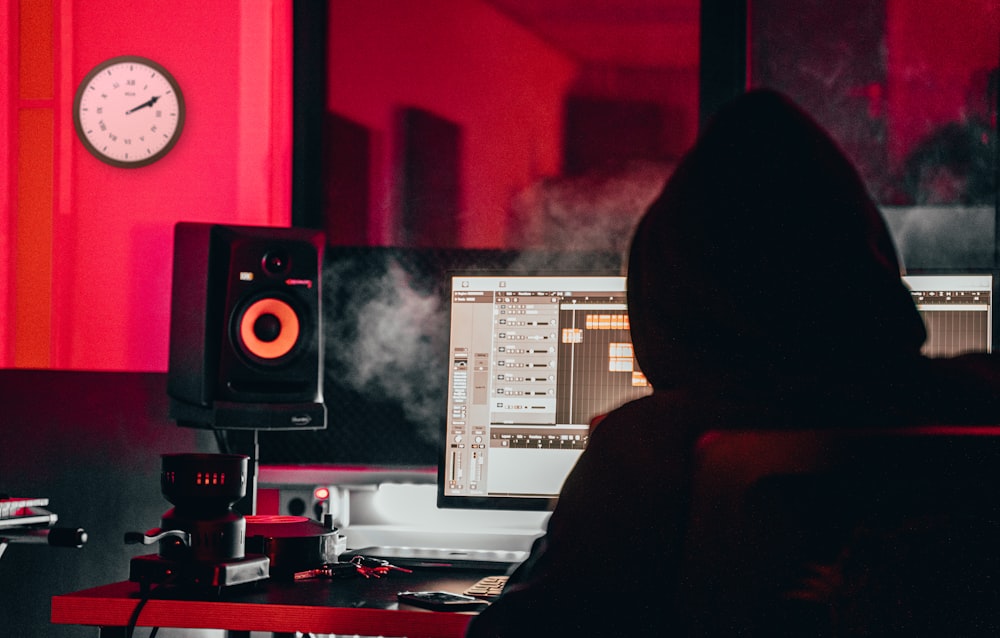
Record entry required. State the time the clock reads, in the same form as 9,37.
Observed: 2,10
